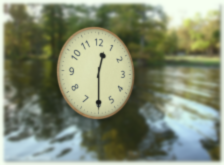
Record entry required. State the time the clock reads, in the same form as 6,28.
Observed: 12,30
